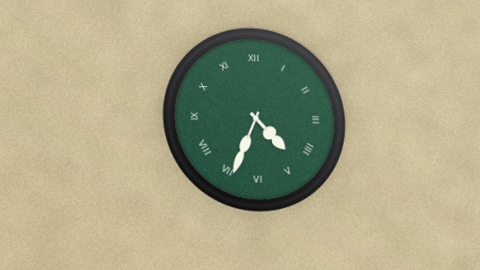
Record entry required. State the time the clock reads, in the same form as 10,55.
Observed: 4,34
